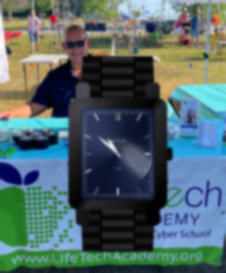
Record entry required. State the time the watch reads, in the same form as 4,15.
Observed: 10,52
